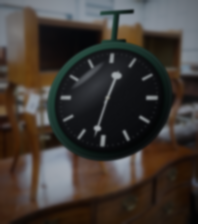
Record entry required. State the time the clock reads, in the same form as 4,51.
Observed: 12,32
